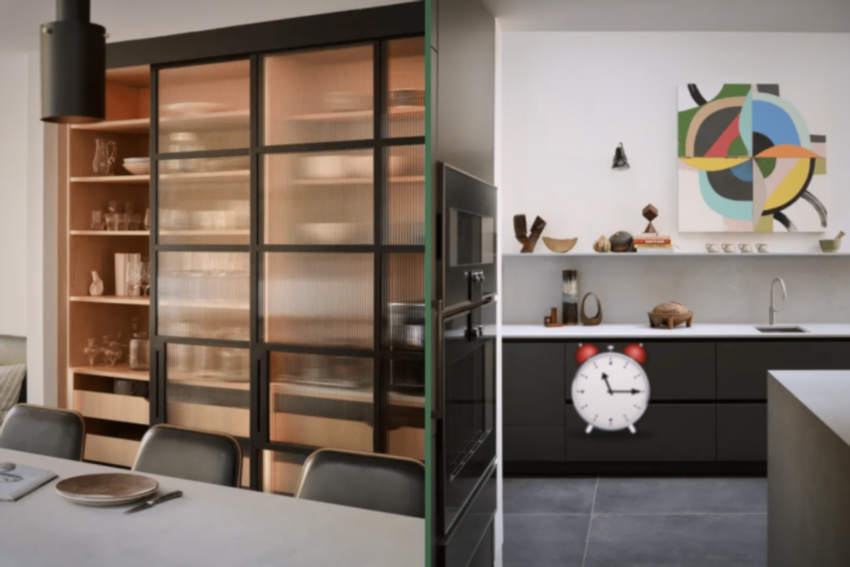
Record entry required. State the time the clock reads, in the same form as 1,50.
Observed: 11,15
